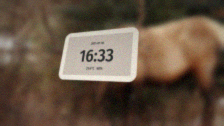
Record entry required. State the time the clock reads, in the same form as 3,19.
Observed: 16,33
